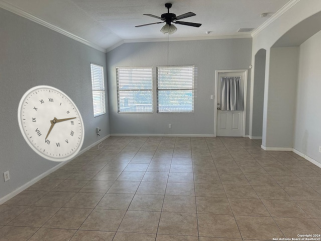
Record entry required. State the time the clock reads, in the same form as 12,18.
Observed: 7,13
